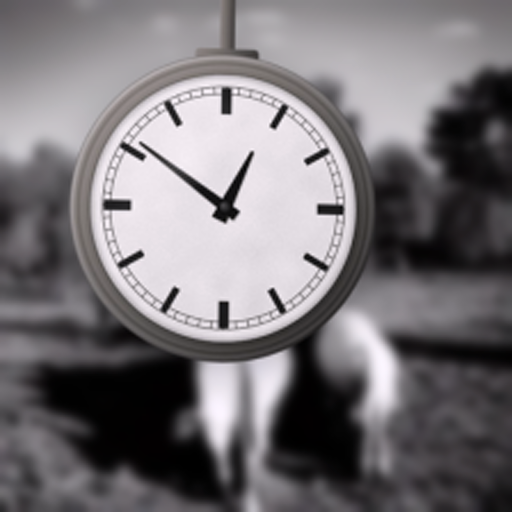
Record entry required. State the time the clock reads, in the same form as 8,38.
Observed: 12,51
